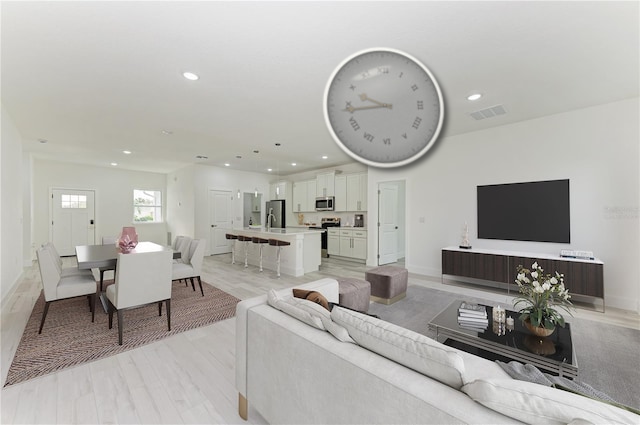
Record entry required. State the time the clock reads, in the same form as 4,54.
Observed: 9,44
